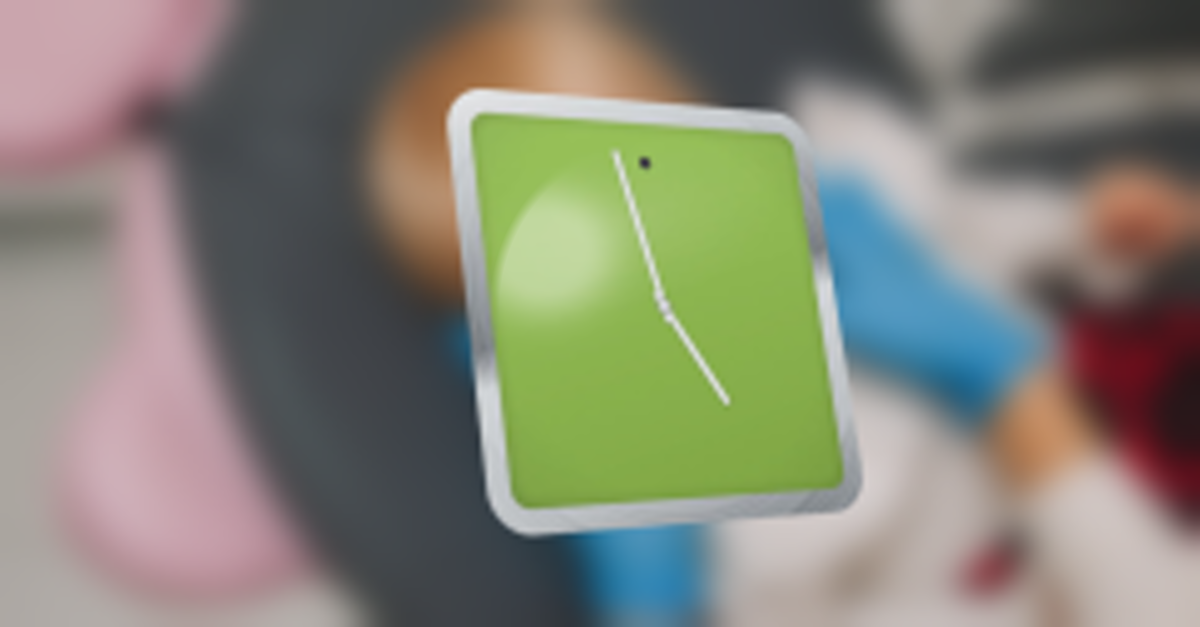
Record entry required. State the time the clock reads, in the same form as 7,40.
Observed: 4,58
